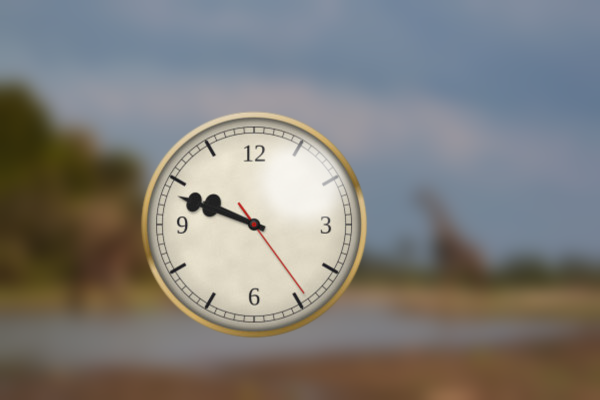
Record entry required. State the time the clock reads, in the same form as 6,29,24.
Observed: 9,48,24
